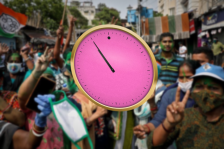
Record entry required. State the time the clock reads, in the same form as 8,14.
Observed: 10,55
